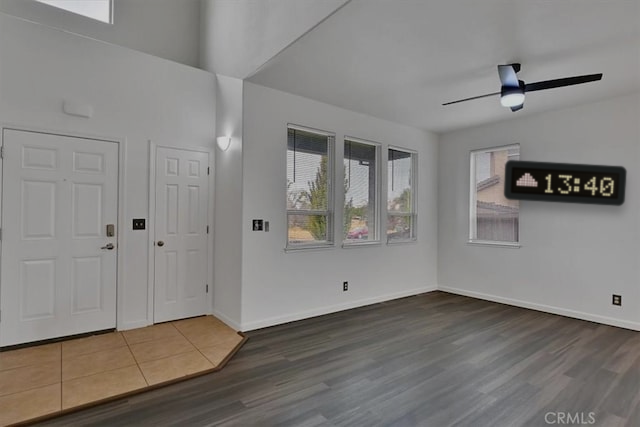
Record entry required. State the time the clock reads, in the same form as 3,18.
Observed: 13,40
